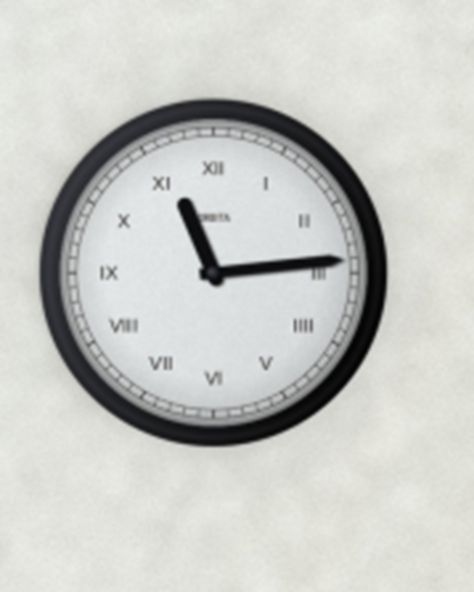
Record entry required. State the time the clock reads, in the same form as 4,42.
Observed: 11,14
